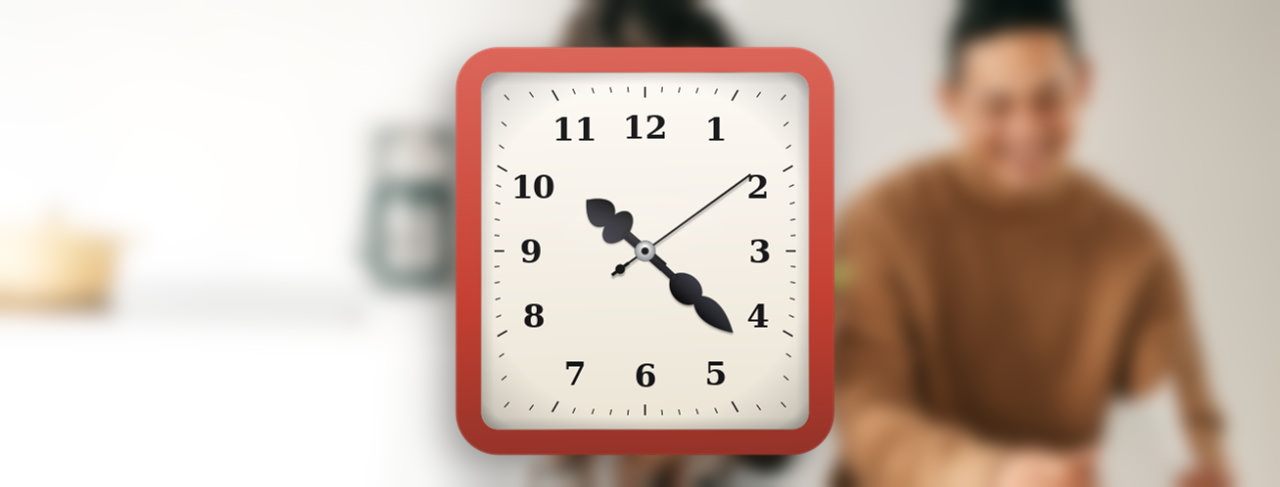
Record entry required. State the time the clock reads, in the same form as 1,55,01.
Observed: 10,22,09
